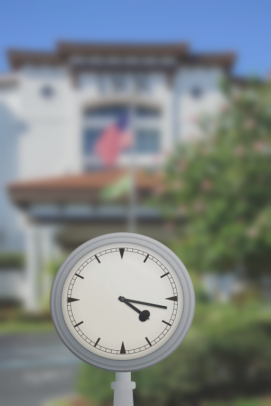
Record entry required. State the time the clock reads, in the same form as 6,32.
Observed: 4,17
